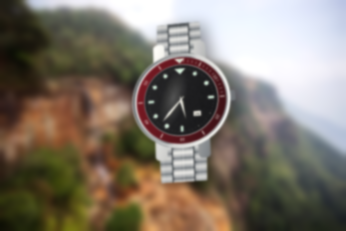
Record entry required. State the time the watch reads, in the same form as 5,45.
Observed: 5,37
